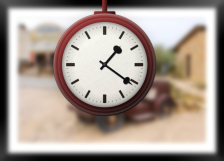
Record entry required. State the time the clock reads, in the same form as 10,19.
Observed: 1,21
